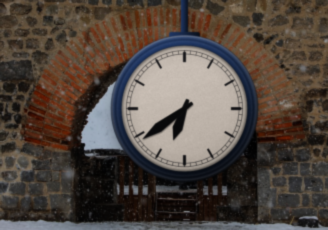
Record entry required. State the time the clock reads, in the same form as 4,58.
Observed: 6,39
